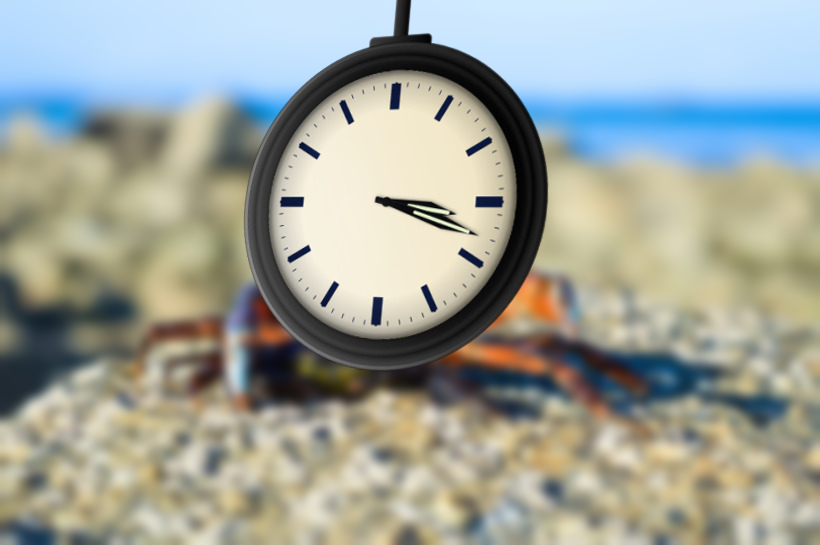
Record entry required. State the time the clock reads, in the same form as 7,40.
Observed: 3,18
